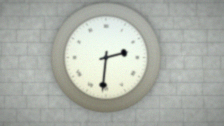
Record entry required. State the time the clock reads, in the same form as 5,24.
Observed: 2,31
